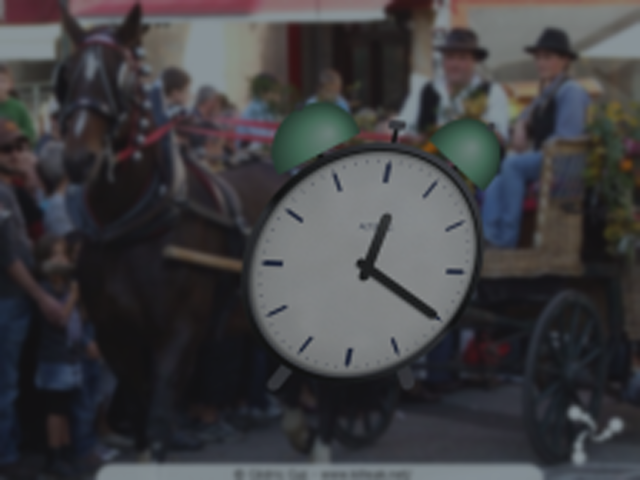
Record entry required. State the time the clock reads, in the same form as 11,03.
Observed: 12,20
